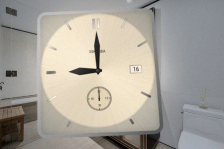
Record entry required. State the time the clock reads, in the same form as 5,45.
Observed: 9,00
